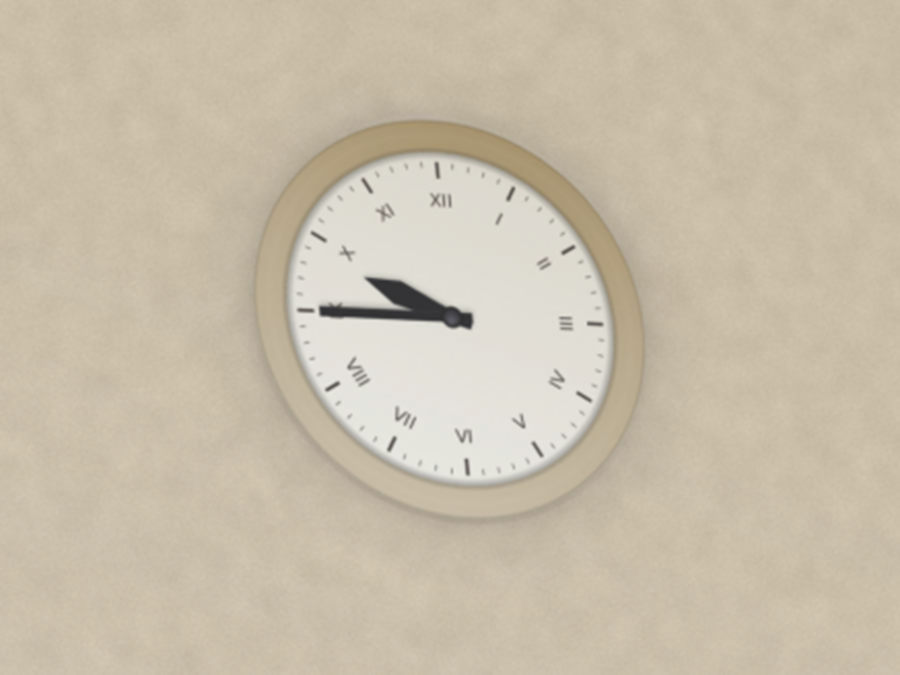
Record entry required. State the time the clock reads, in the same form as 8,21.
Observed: 9,45
